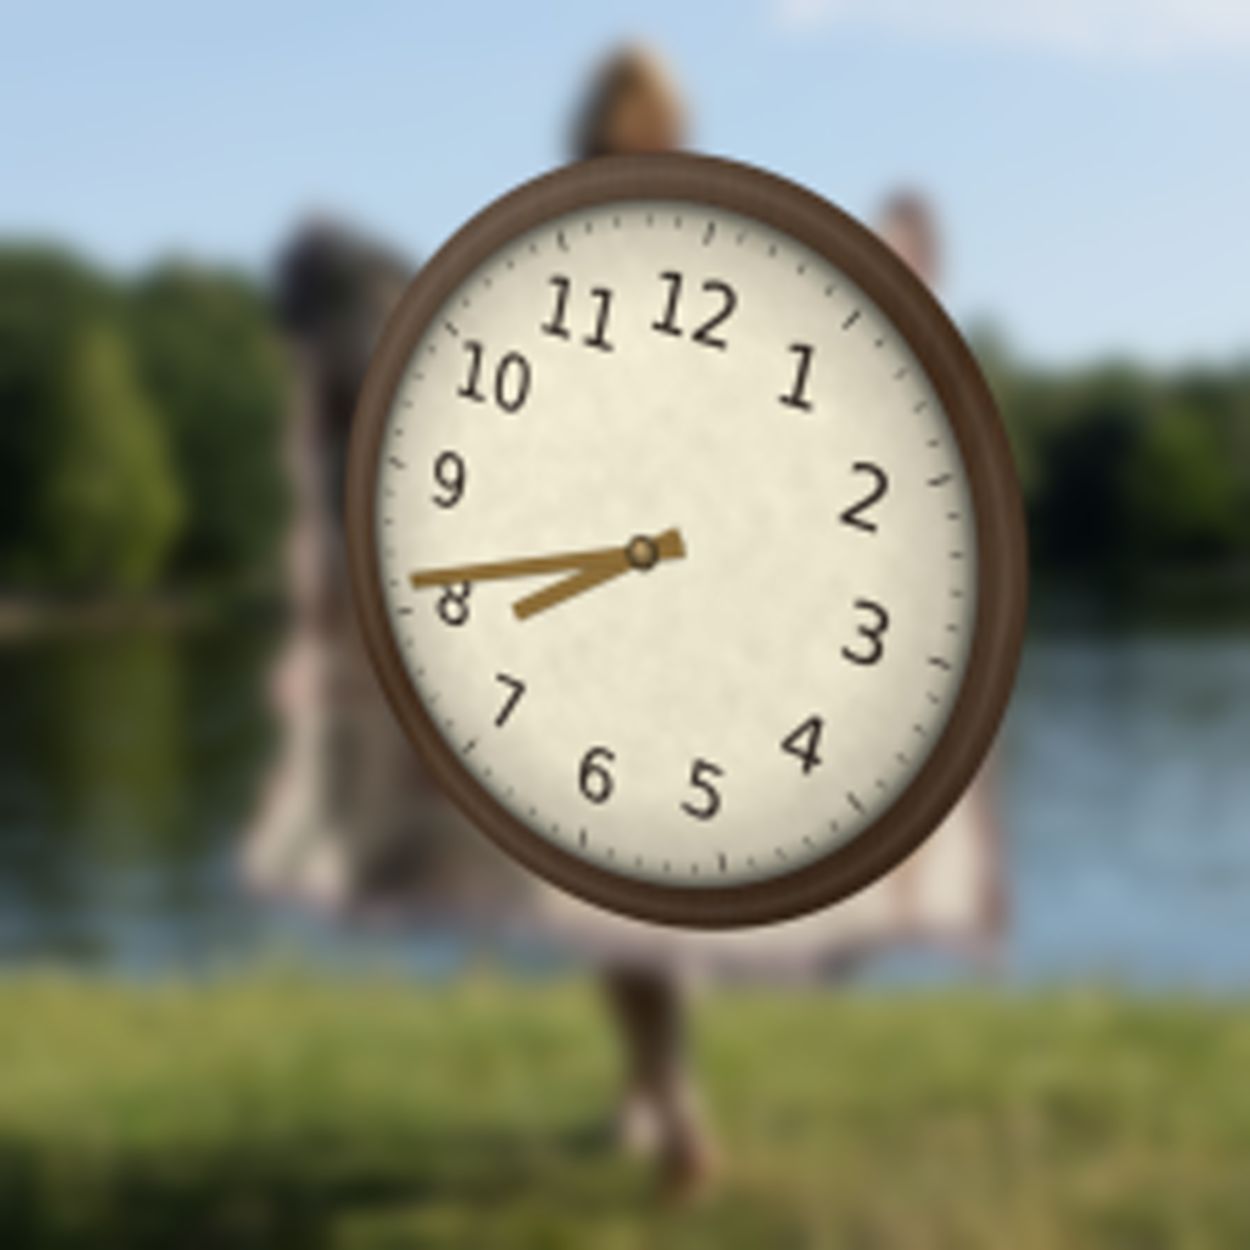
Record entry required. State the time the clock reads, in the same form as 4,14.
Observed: 7,41
